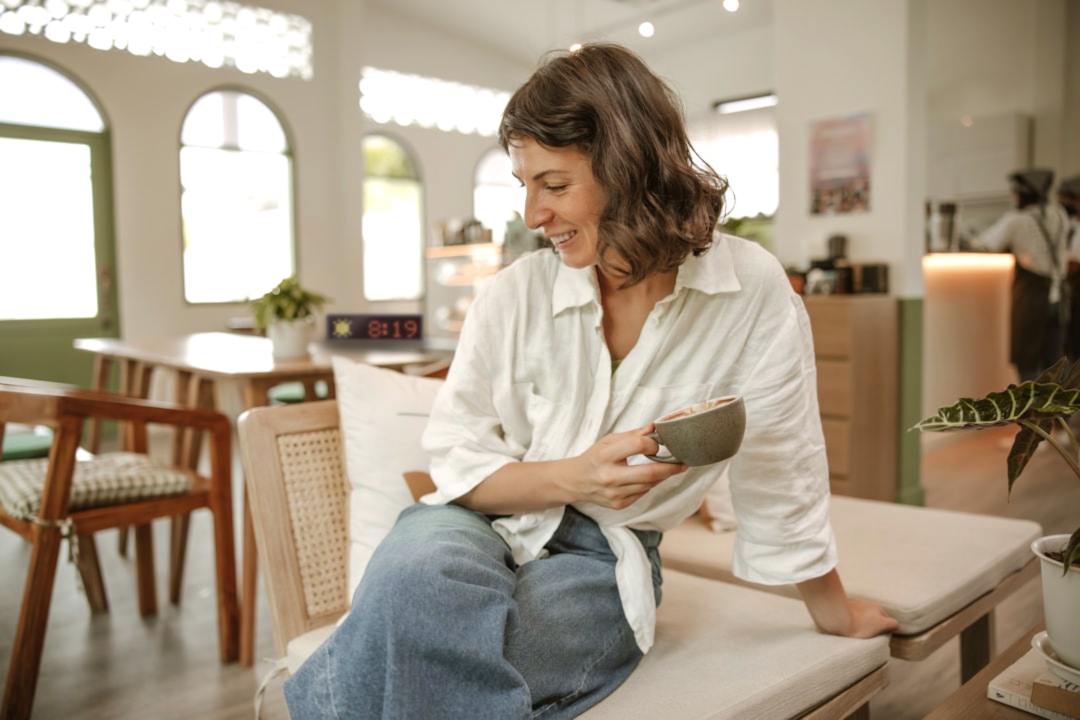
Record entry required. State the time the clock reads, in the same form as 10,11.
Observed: 8,19
